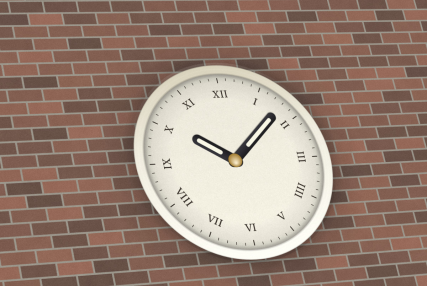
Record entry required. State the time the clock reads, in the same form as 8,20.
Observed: 10,08
